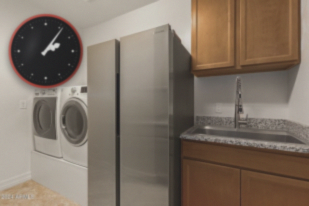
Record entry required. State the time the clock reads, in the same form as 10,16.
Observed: 2,06
